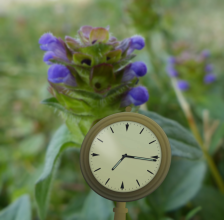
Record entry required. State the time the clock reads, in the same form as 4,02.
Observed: 7,16
